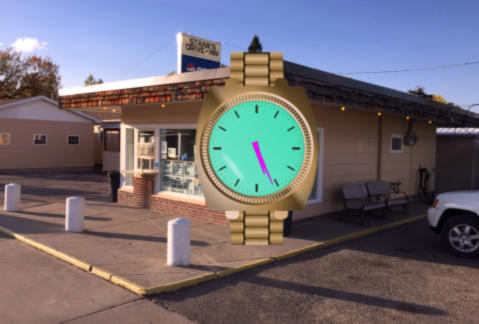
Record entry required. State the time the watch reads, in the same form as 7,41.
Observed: 5,26
